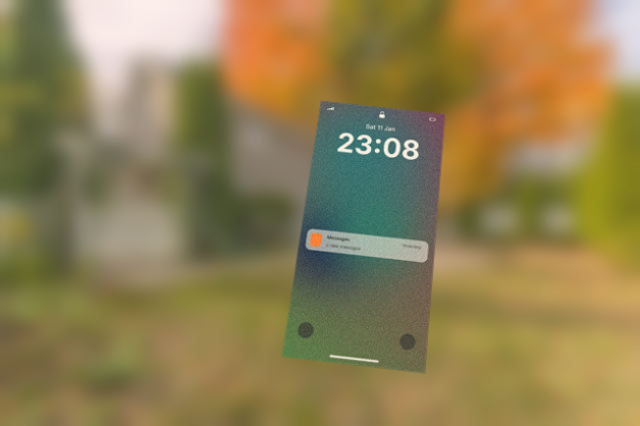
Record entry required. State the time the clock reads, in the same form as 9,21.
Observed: 23,08
